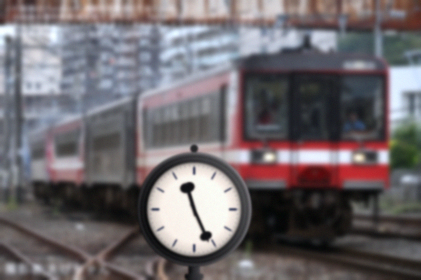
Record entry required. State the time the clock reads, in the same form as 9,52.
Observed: 11,26
